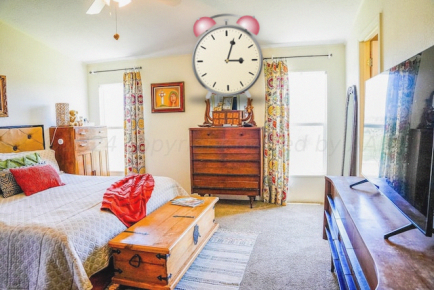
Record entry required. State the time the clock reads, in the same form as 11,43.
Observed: 3,03
